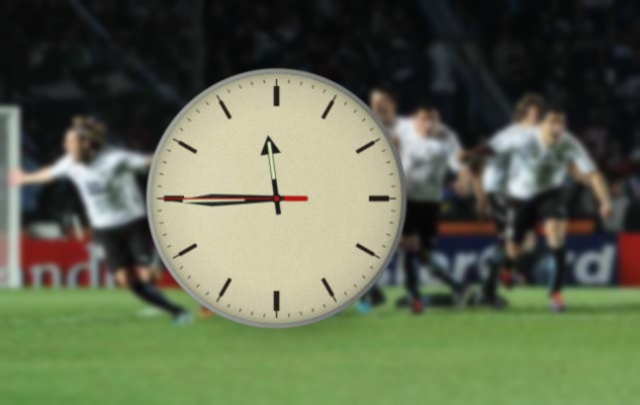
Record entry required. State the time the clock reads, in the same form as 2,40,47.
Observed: 11,44,45
